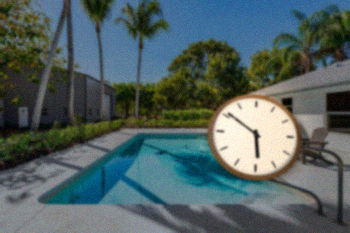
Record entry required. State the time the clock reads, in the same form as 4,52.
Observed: 5,51
